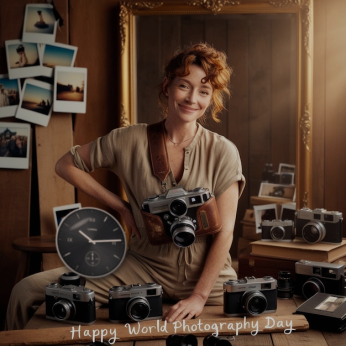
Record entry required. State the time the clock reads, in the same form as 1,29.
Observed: 10,14
